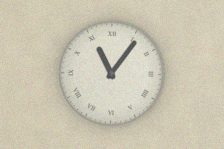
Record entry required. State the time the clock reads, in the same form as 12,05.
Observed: 11,06
